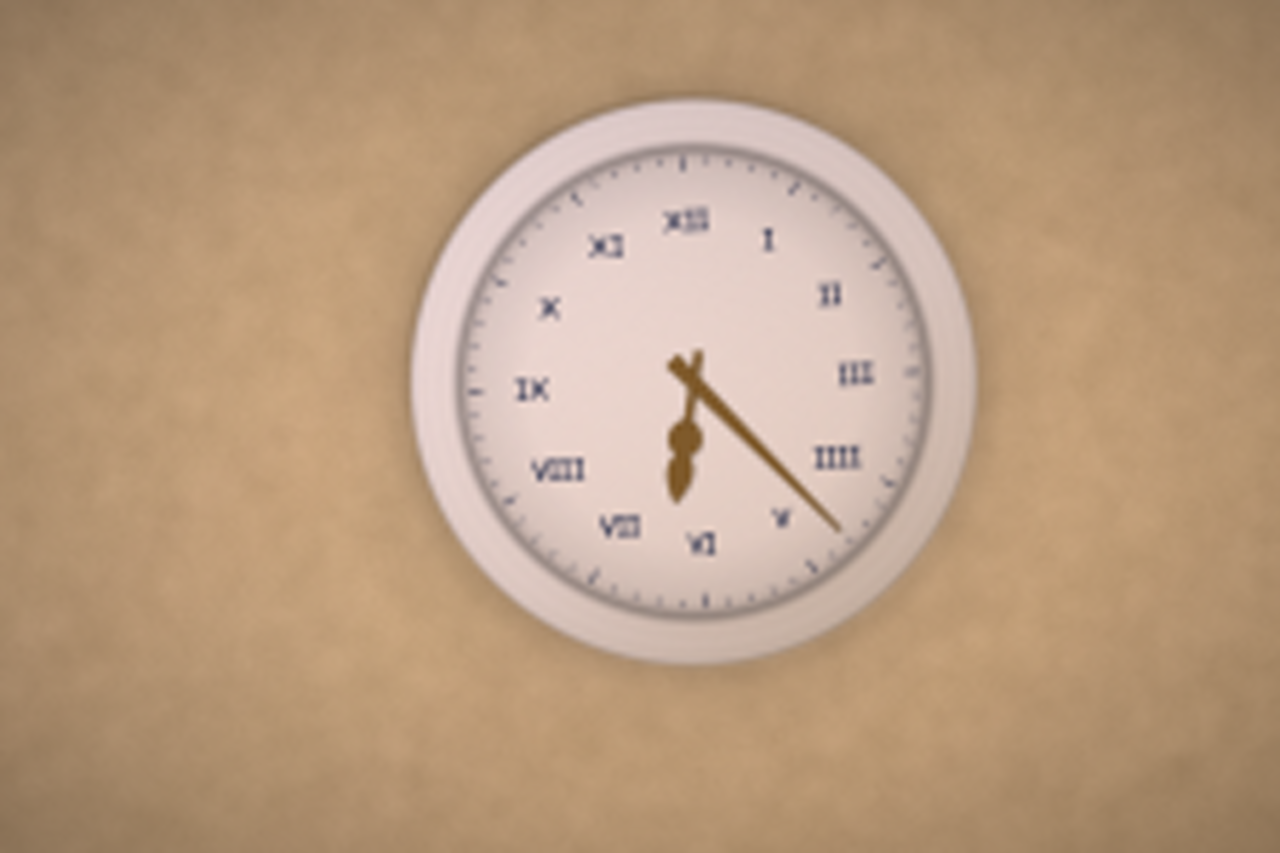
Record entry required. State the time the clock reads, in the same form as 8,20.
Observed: 6,23
